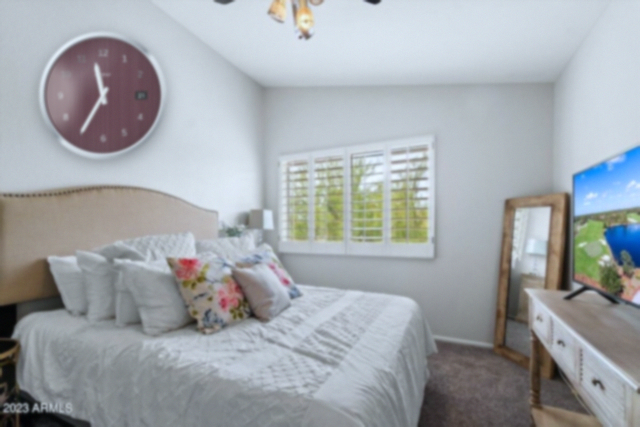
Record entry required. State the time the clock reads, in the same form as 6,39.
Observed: 11,35
